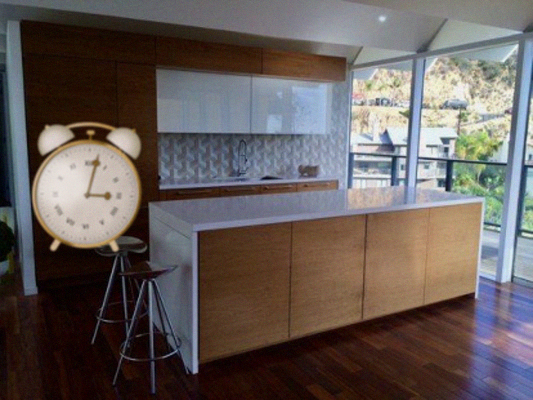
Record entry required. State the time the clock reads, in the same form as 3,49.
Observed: 3,02
